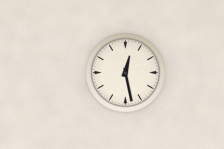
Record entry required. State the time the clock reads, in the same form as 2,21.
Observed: 12,28
